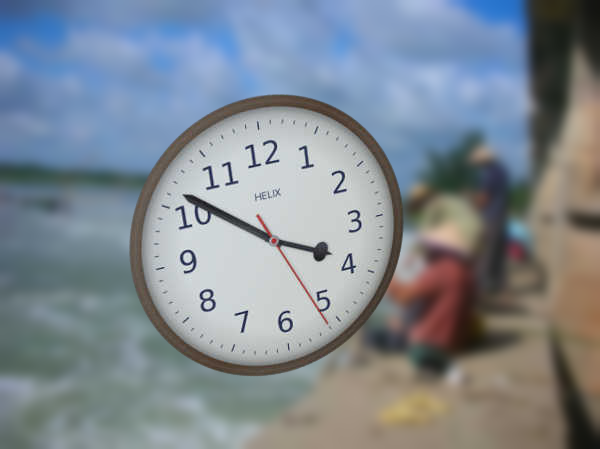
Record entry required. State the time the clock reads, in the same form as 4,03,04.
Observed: 3,51,26
